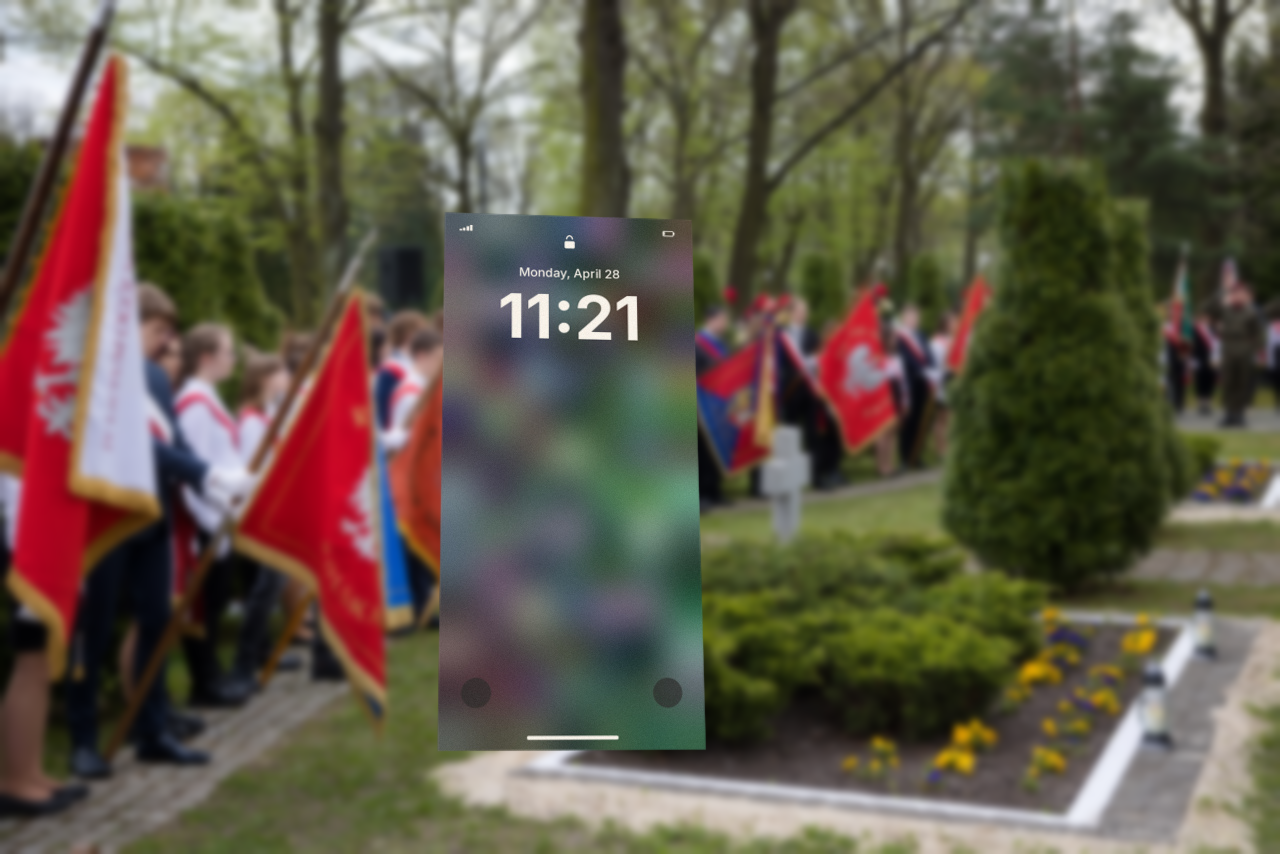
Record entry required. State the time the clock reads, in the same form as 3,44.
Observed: 11,21
